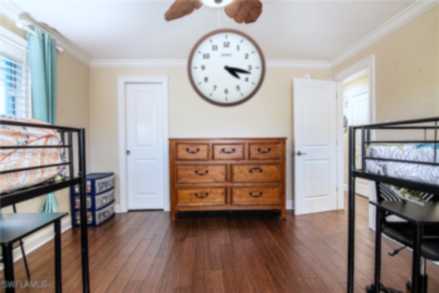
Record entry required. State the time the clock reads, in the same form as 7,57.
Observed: 4,17
